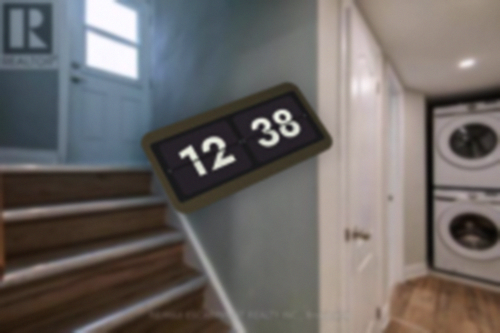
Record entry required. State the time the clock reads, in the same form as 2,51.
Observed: 12,38
